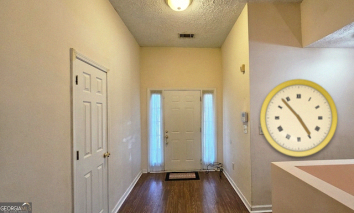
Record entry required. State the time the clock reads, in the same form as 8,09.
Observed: 4,53
